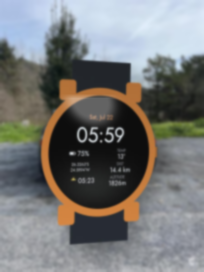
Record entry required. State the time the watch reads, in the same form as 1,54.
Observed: 5,59
